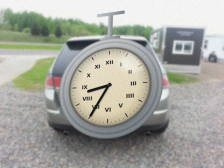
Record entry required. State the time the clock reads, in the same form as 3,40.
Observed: 8,35
